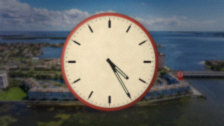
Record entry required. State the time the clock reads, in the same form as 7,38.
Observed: 4,25
